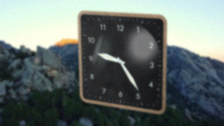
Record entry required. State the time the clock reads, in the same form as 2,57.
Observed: 9,24
